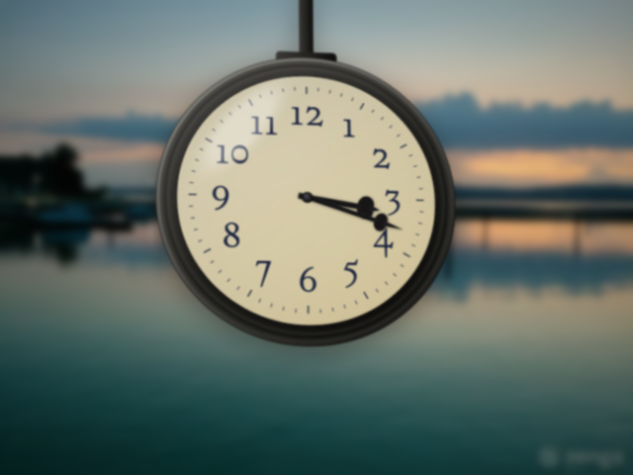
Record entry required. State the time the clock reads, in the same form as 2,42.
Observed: 3,18
